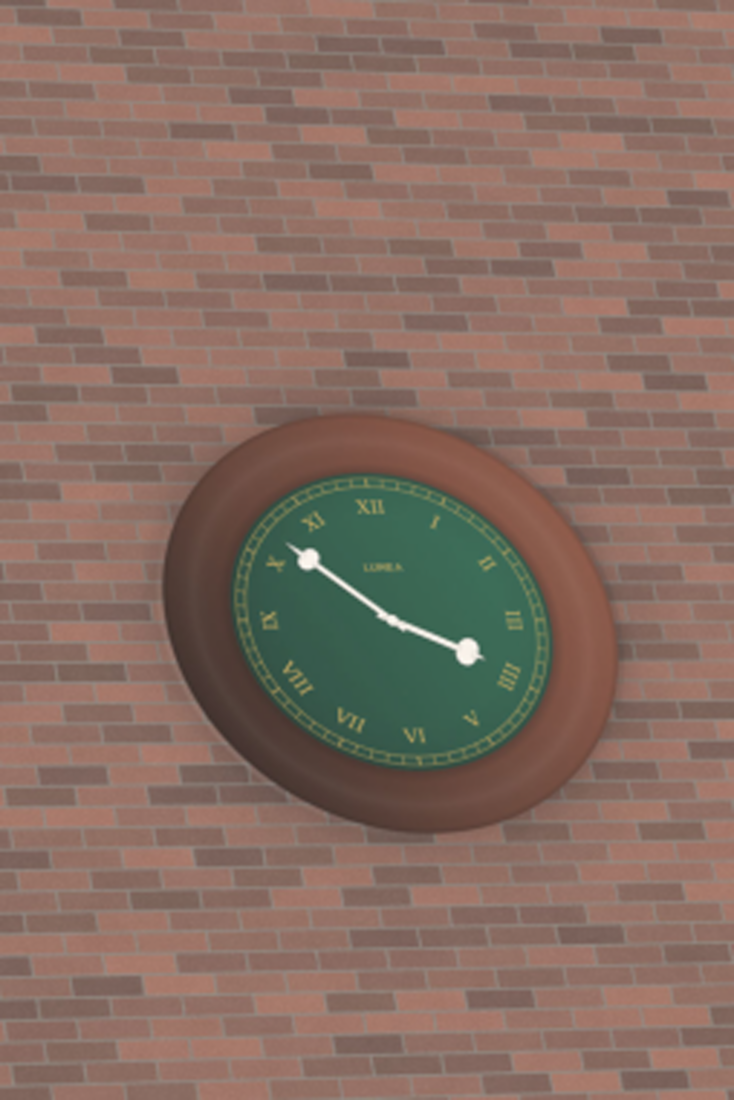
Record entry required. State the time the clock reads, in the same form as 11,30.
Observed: 3,52
